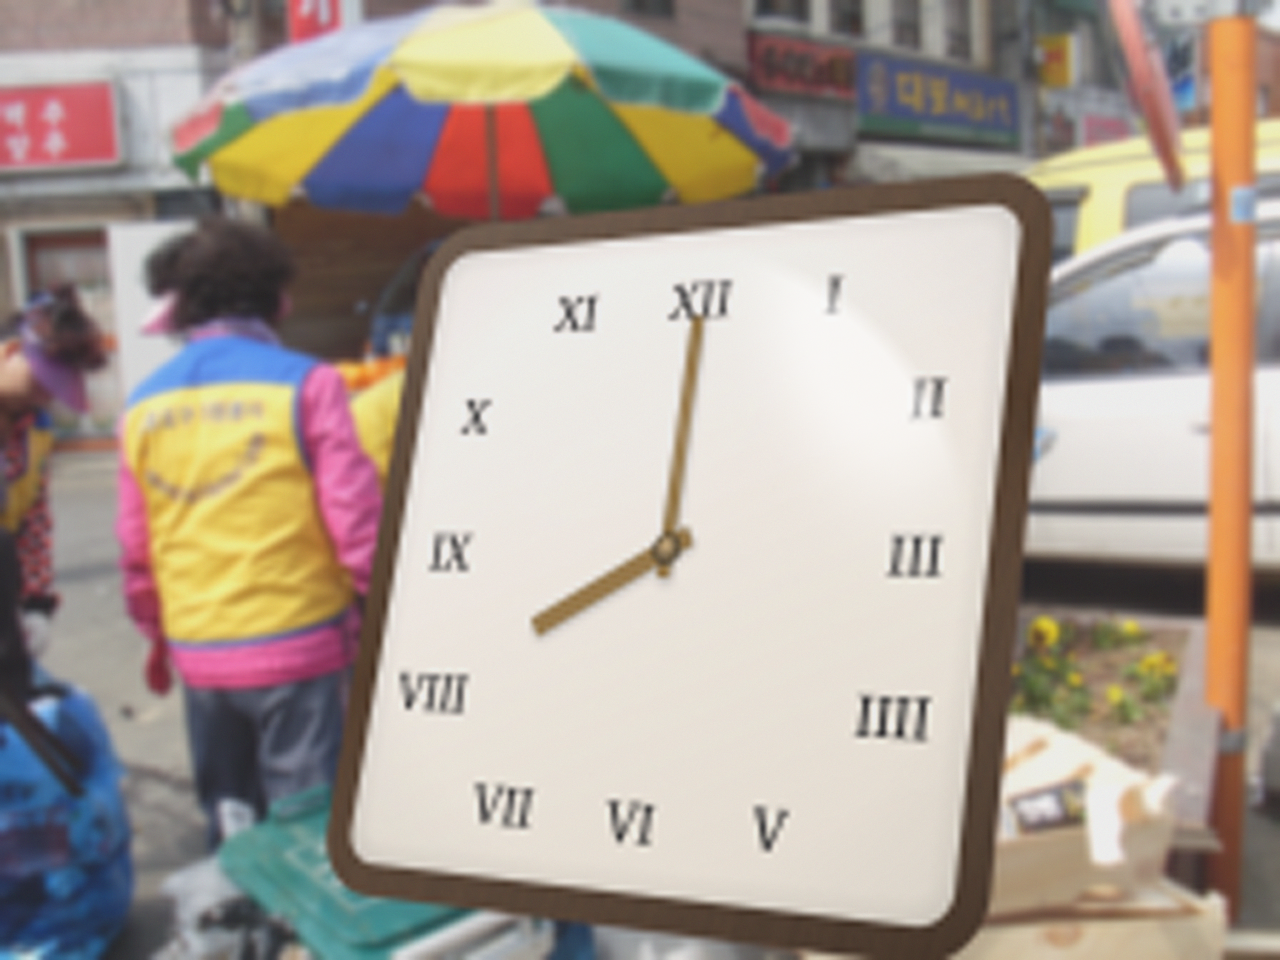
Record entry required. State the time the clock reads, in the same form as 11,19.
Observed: 8,00
